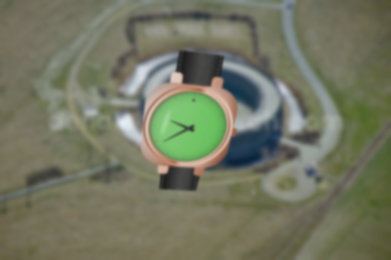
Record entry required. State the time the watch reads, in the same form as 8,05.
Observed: 9,39
